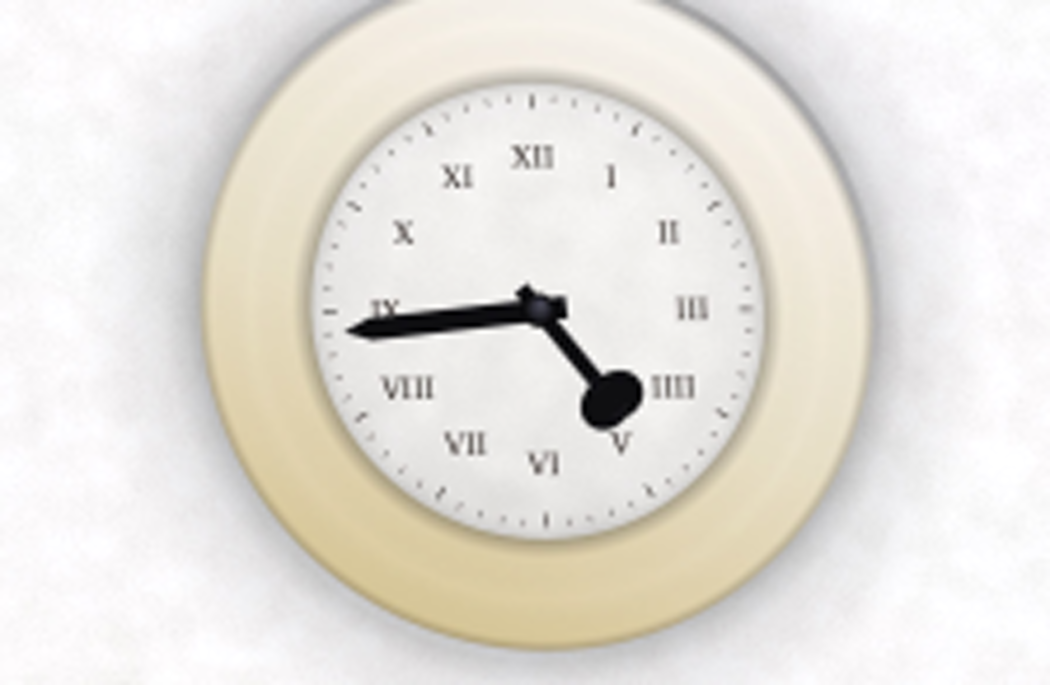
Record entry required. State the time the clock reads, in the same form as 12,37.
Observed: 4,44
